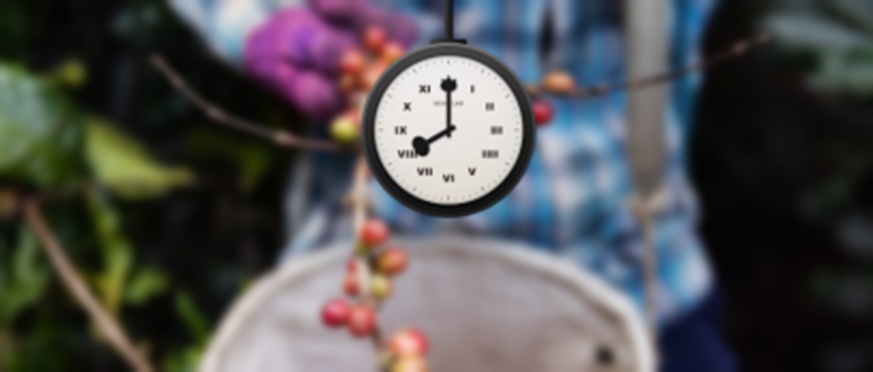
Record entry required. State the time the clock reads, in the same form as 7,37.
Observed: 8,00
